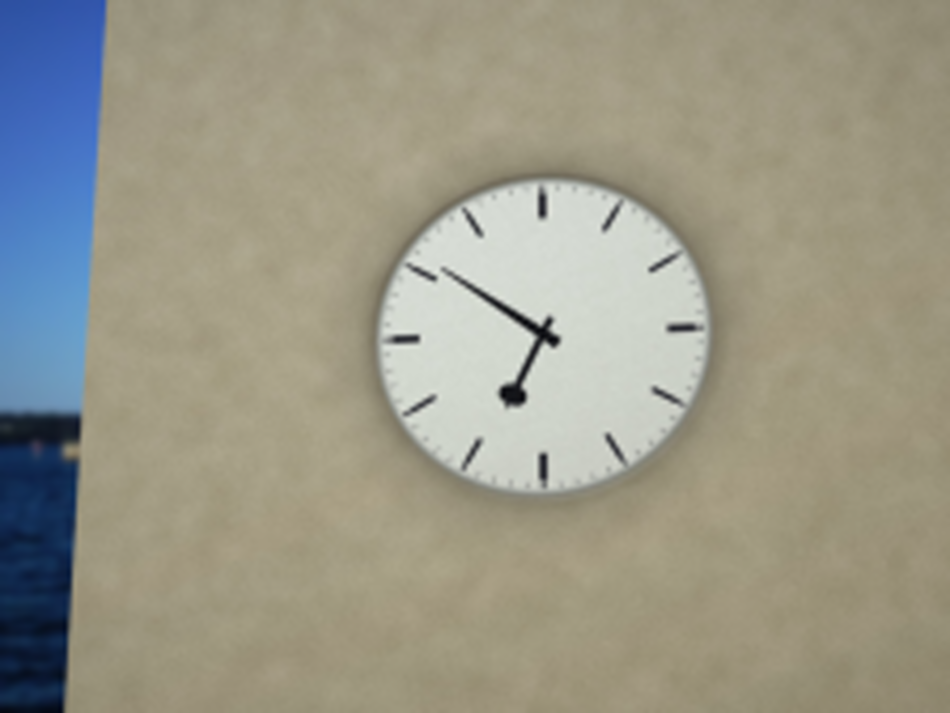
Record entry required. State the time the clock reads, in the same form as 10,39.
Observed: 6,51
